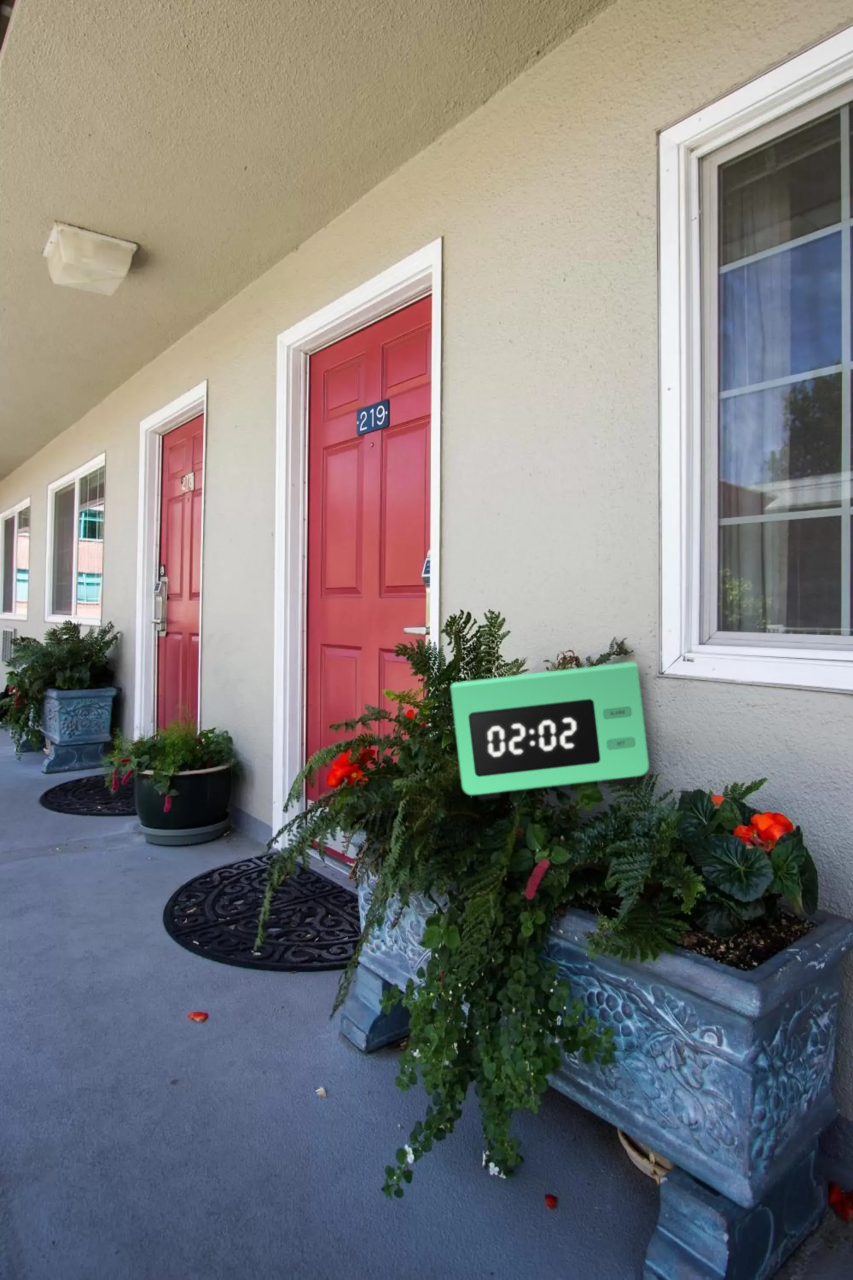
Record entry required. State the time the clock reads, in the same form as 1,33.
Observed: 2,02
